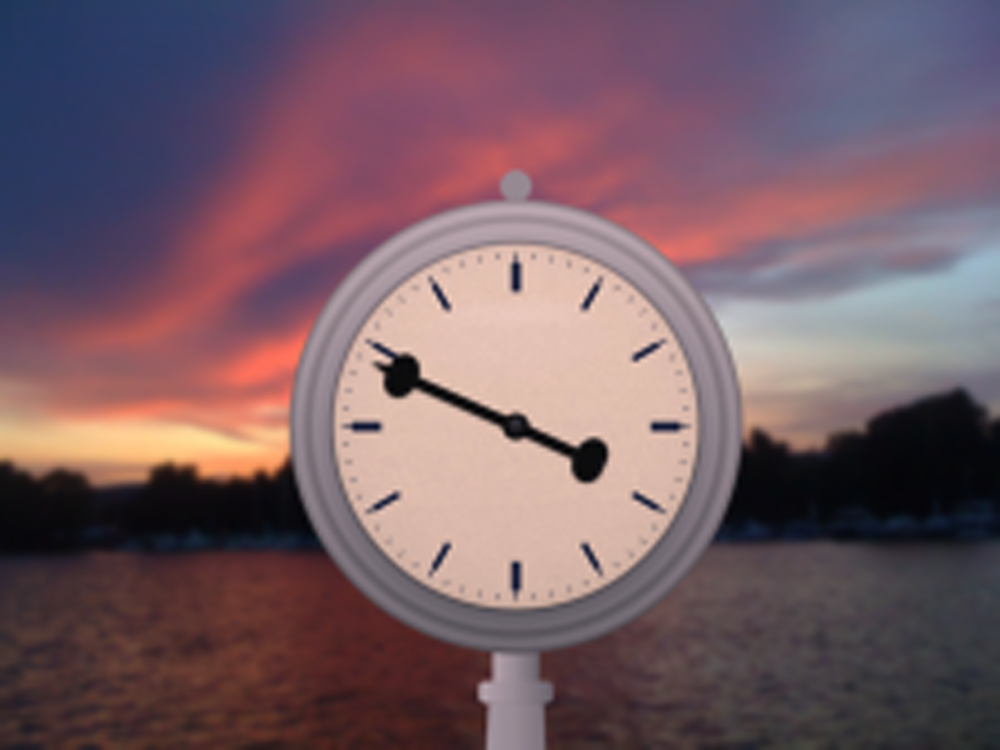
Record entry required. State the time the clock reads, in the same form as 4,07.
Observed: 3,49
